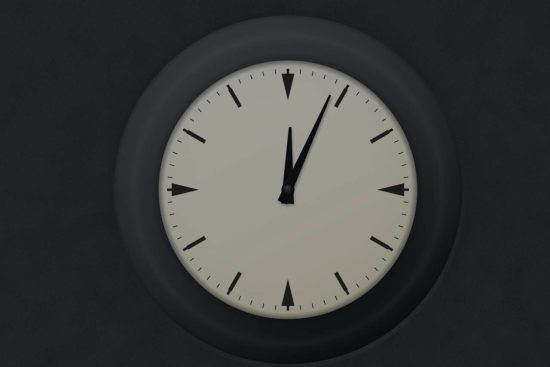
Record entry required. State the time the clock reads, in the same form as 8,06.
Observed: 12,04
